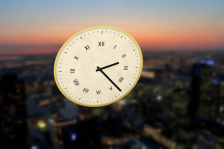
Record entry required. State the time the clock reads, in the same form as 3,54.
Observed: 2,23
